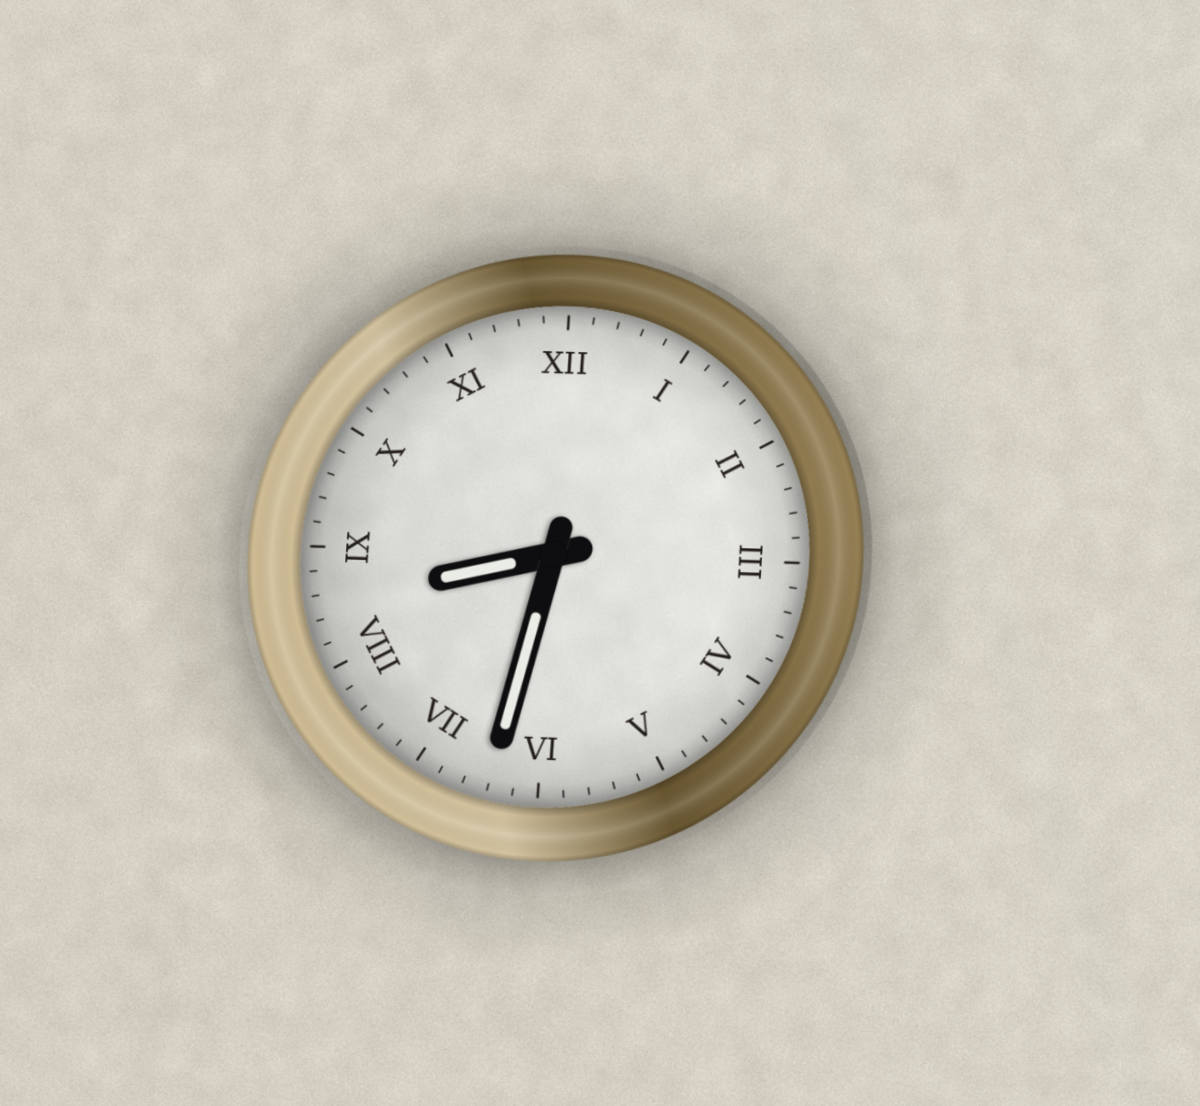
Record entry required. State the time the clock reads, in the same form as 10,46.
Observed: 8,32
